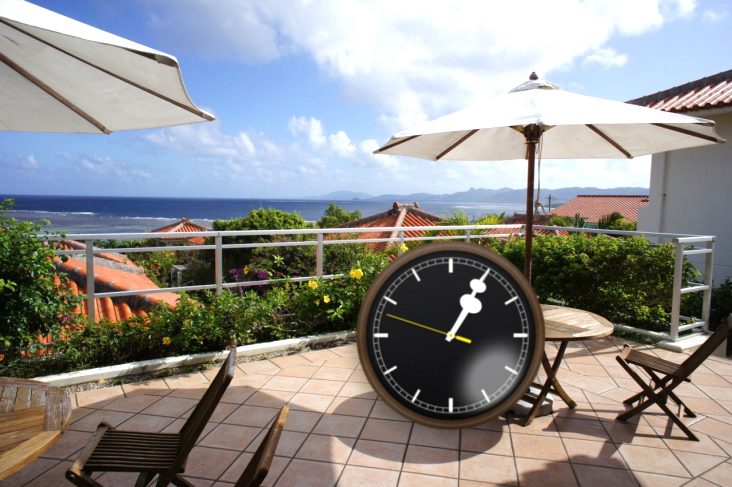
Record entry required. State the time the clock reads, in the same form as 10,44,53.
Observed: 1,04,48
